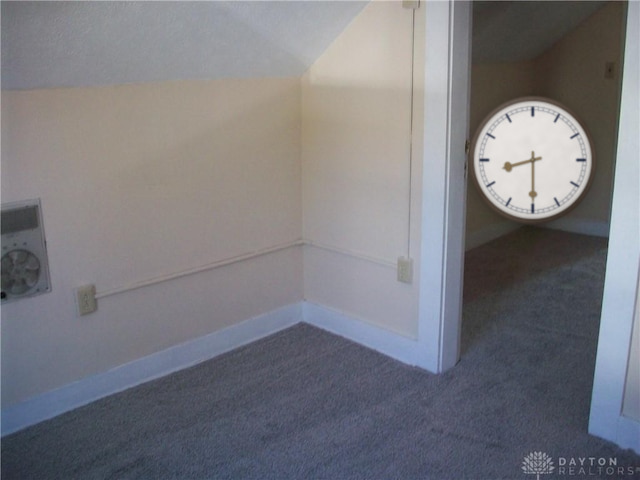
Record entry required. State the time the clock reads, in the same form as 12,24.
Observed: 8,30
